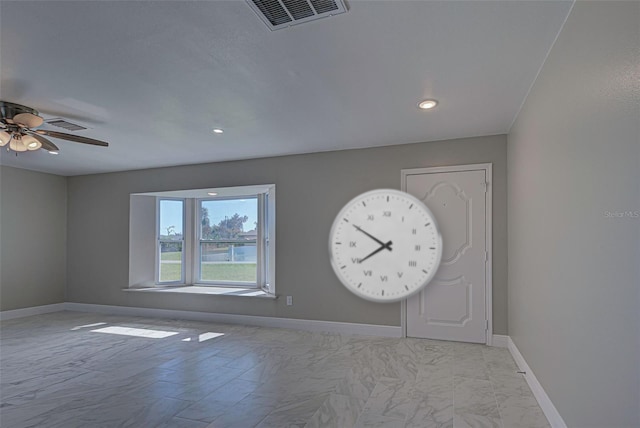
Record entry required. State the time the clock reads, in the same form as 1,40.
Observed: 7,50
